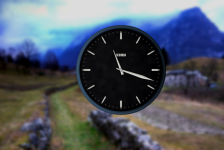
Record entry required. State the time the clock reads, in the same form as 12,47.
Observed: 11,18
